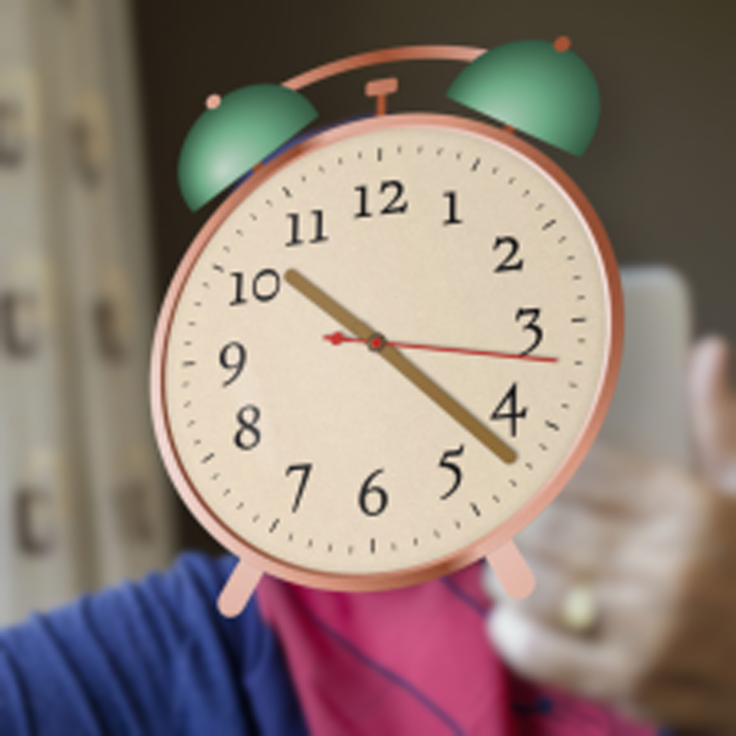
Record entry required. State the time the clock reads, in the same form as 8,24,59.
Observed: 10,22,17
